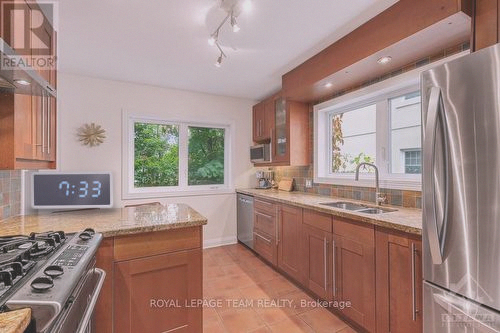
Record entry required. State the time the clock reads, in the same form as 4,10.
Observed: 7,33
